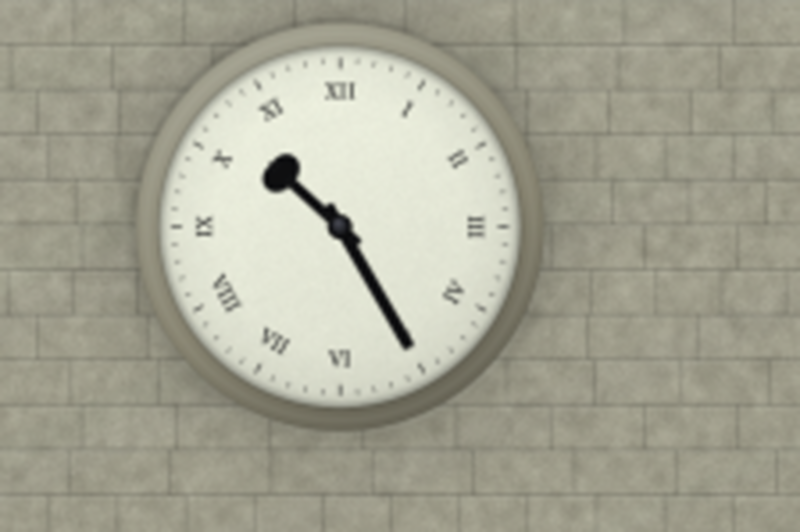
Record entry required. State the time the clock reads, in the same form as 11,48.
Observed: 10,25
